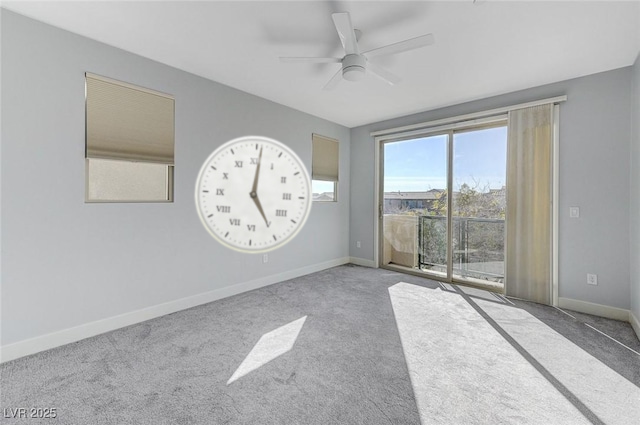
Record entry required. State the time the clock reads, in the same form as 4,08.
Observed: 5,01
